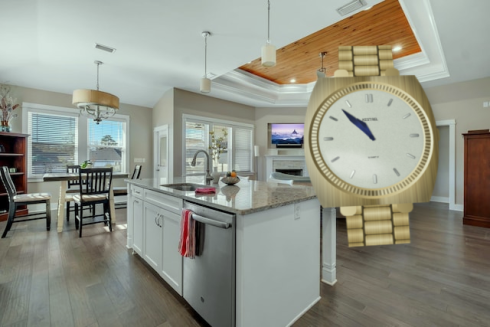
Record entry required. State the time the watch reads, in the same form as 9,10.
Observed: 10,53
